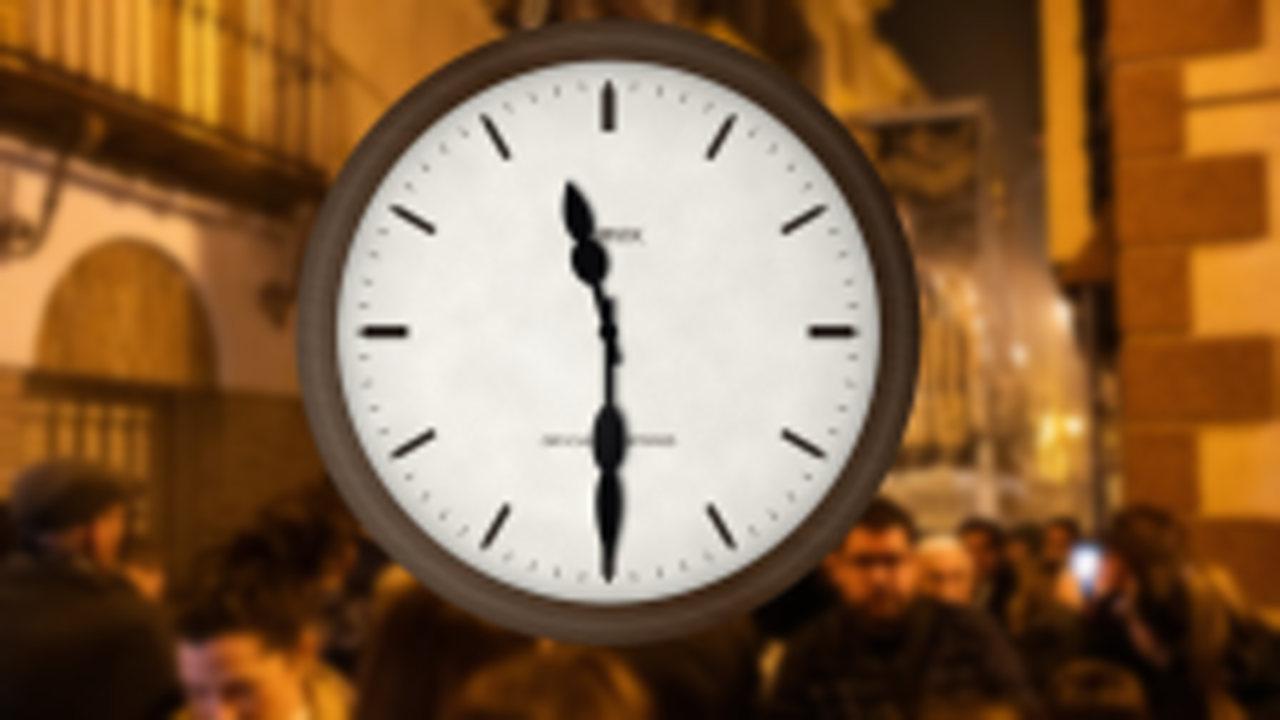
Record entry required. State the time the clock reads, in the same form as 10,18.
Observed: 11,30
